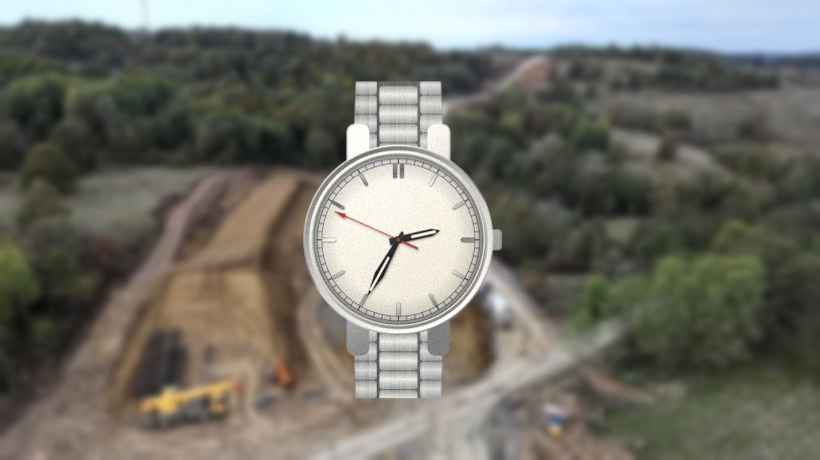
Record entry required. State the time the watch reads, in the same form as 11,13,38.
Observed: 2,34,49
